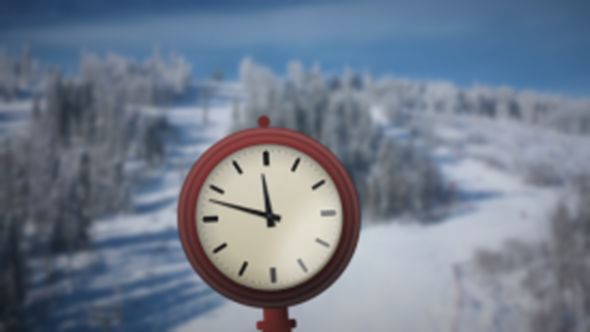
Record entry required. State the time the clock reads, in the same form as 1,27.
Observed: 11,48
